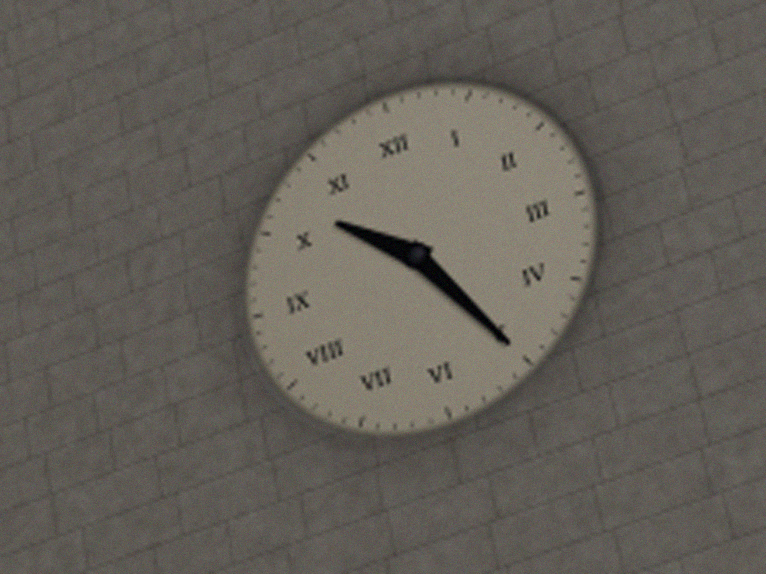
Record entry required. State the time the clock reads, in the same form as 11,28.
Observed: 10,25
